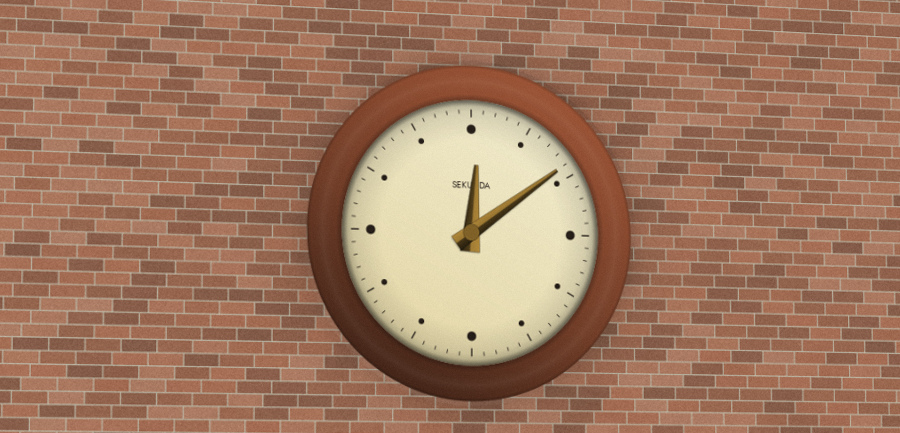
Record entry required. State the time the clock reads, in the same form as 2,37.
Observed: 12,09
